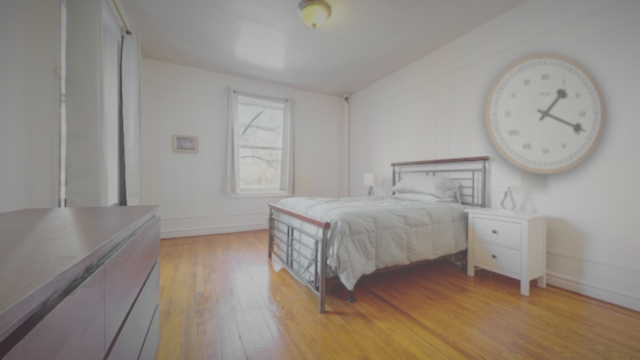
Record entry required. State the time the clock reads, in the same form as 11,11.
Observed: 1,19
